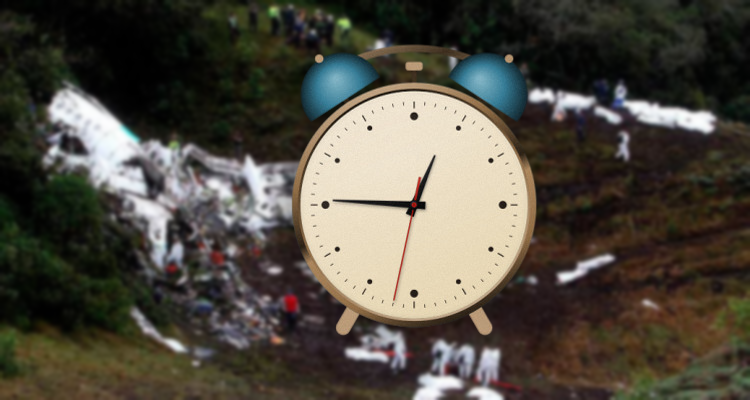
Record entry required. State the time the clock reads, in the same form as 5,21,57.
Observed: 12,45,32
